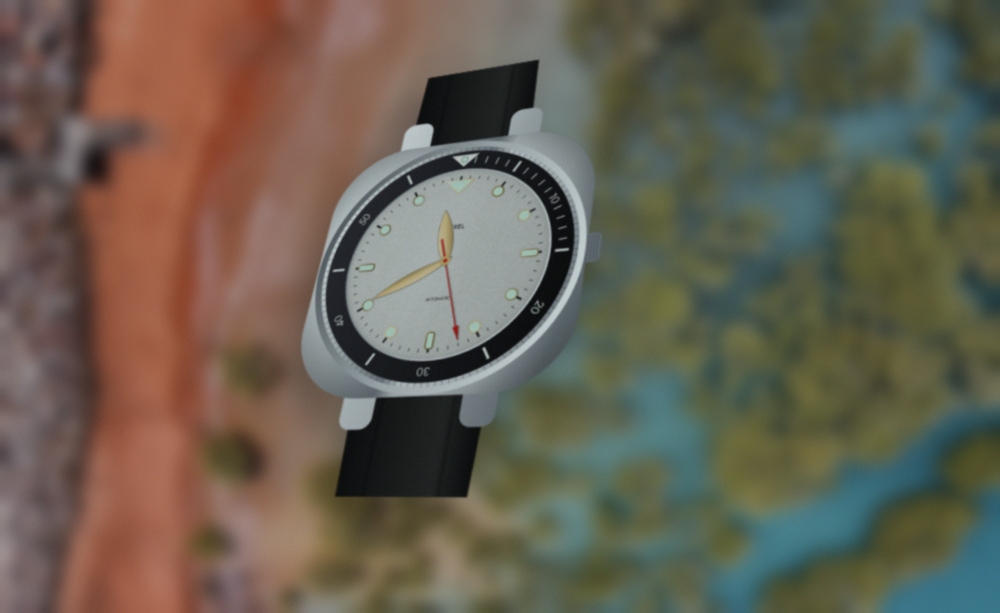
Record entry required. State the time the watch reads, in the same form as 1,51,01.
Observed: 11,40,27
